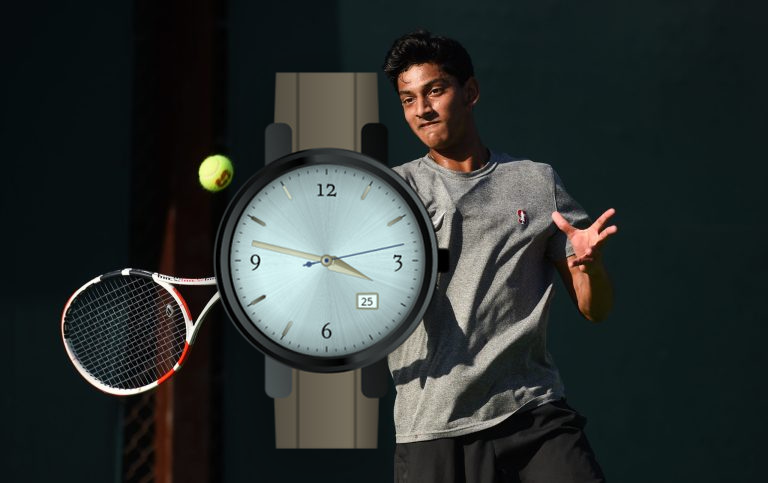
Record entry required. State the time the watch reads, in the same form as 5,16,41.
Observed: 3,47,13
